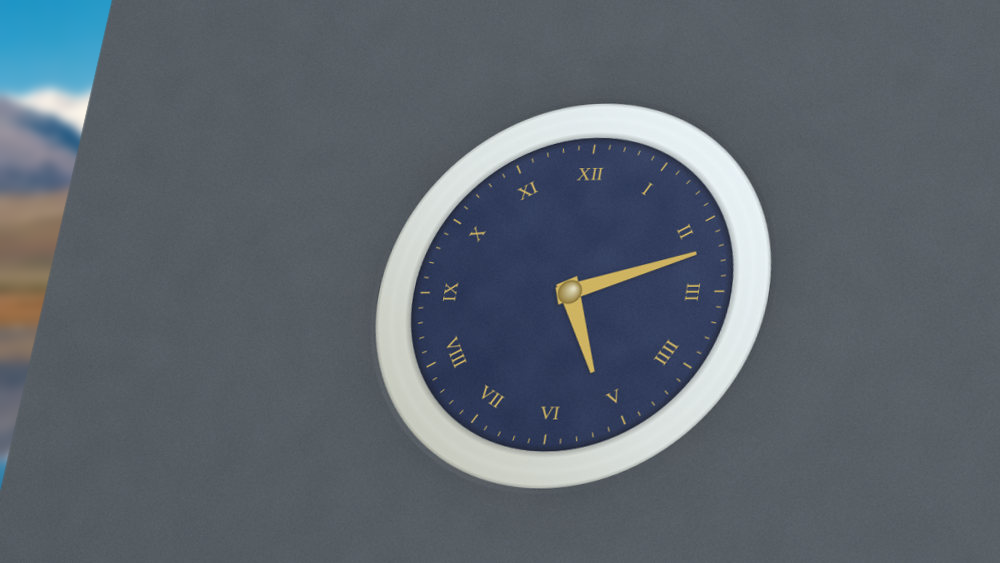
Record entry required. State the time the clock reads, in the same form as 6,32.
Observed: 5,12
